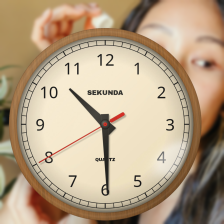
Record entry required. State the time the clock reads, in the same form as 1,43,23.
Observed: 10,29,40
